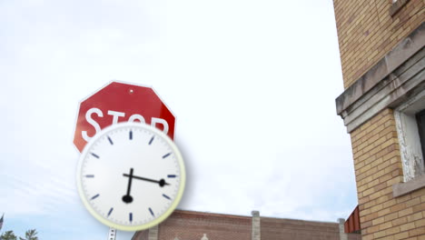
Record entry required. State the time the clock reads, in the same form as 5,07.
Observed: 6,17
